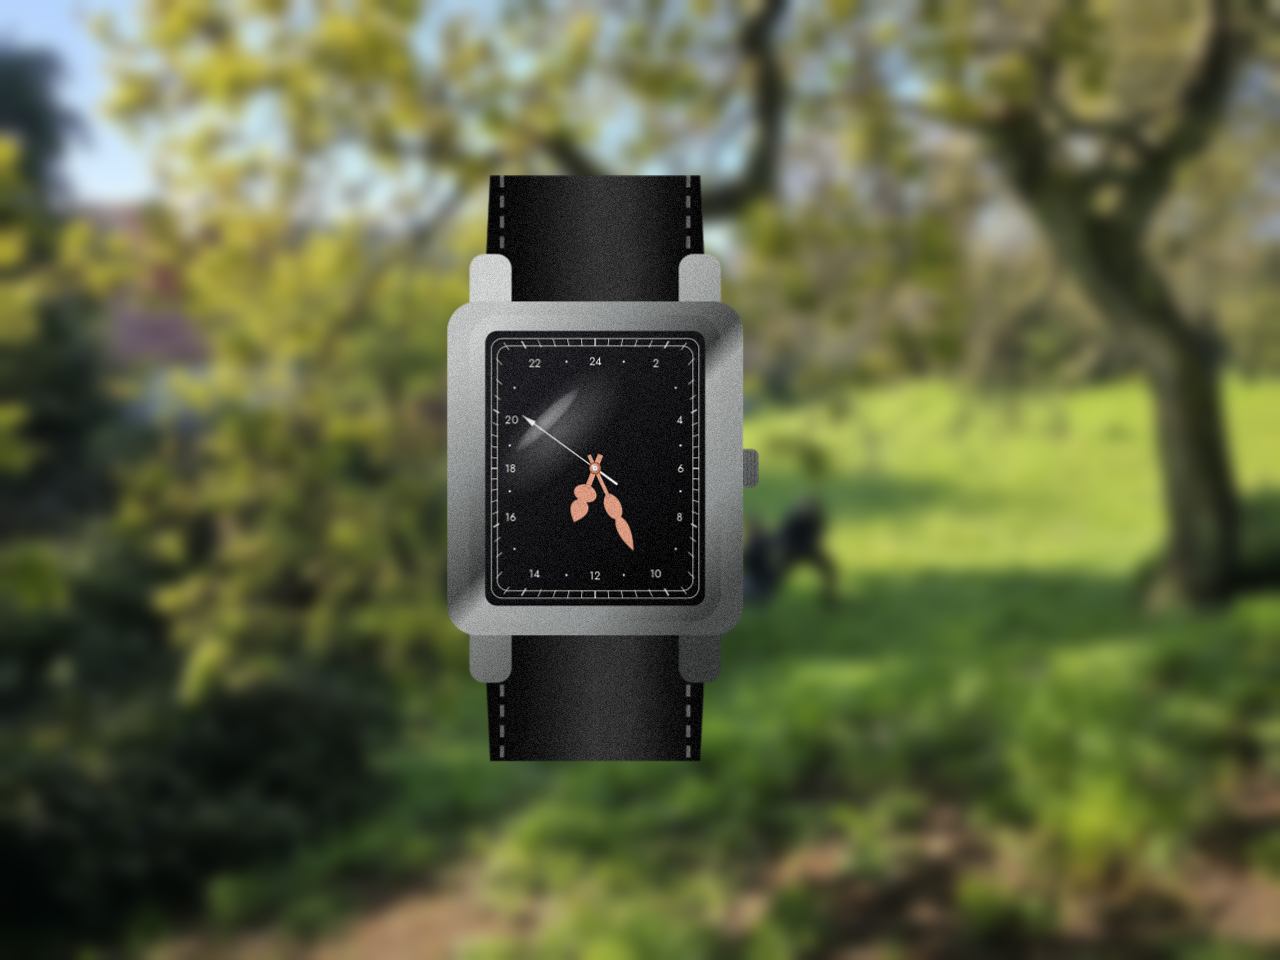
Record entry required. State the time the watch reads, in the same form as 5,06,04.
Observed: 13,25,51
